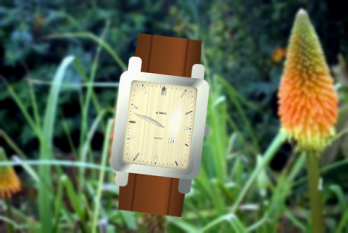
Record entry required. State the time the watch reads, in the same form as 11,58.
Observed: 9,48
